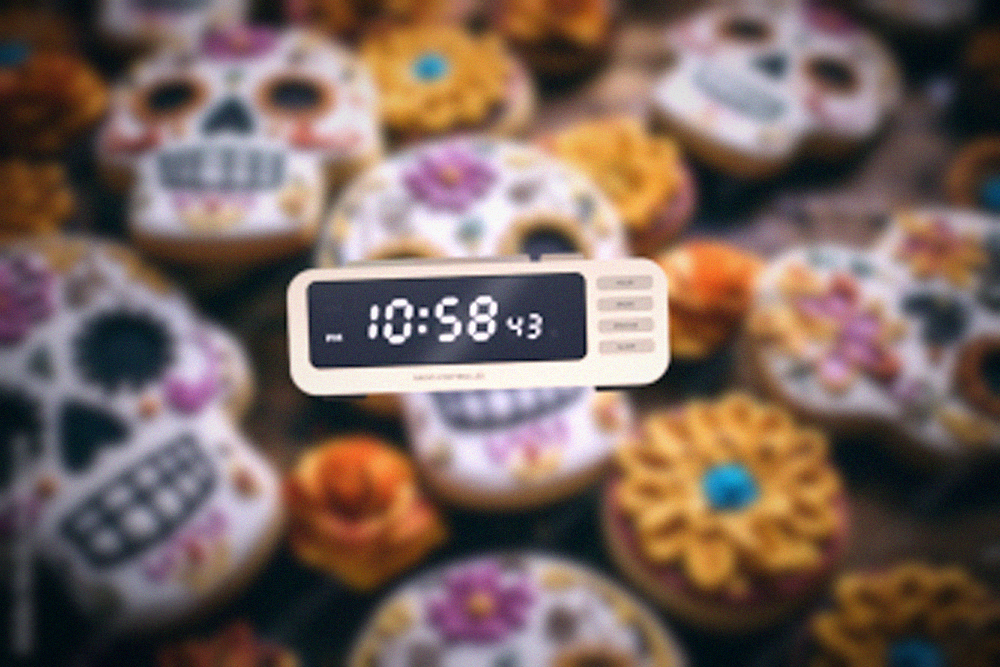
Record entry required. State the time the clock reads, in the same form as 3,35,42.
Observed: 10,58,43
